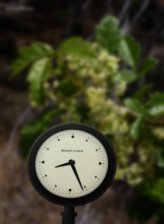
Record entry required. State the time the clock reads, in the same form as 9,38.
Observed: 8,26
